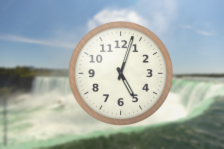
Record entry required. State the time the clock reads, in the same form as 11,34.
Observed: 5,03
